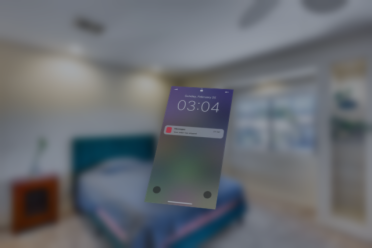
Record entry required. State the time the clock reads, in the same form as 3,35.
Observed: 3,04
